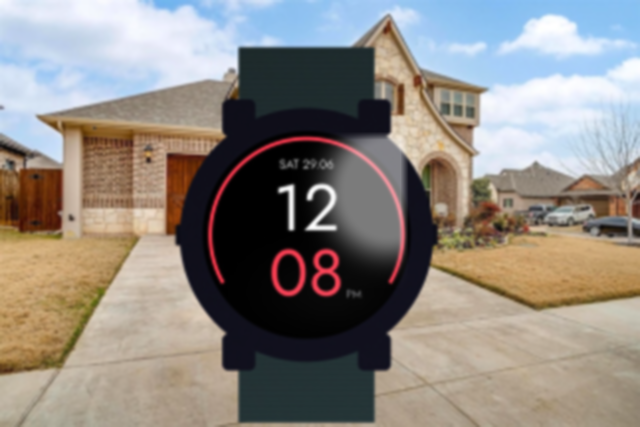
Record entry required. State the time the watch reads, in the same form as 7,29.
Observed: 12,08
